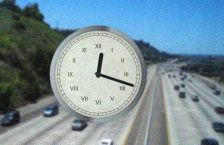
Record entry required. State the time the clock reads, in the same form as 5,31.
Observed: 12,18
